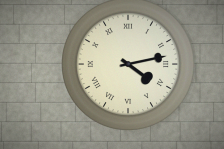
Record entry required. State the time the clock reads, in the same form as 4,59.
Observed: 4,13
